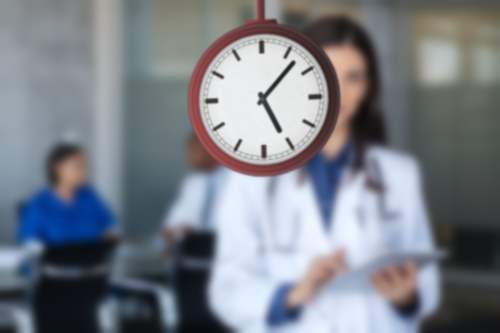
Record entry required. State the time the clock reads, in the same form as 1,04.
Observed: 5,07
